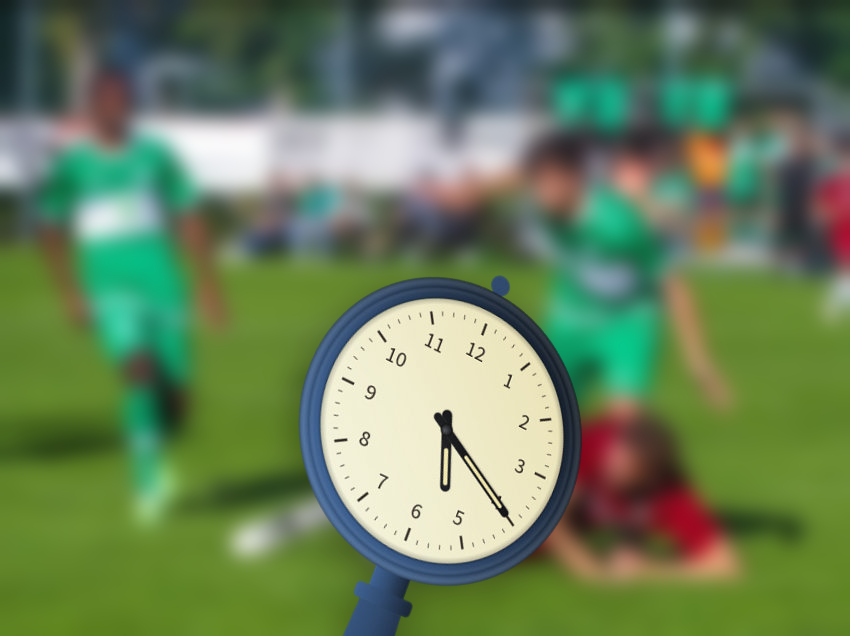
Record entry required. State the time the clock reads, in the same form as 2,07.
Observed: 5,20
